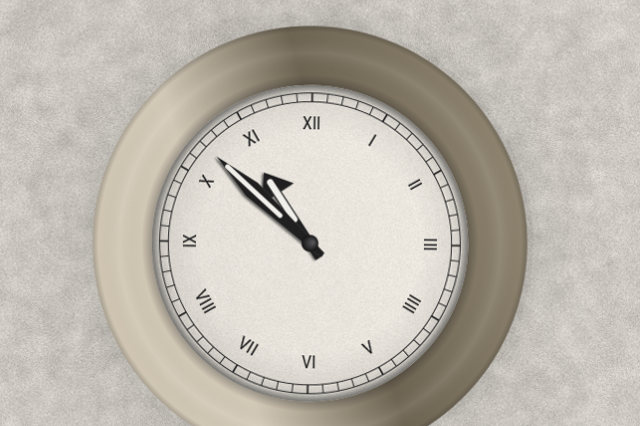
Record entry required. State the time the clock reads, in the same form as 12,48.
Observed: 10,52
